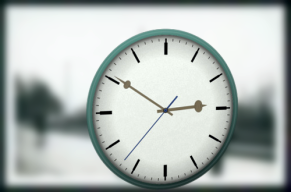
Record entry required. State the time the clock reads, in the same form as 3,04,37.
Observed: 2,50,37
